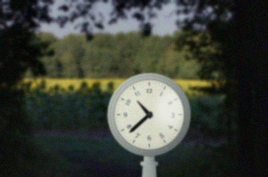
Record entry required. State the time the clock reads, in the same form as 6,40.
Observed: 10,38
